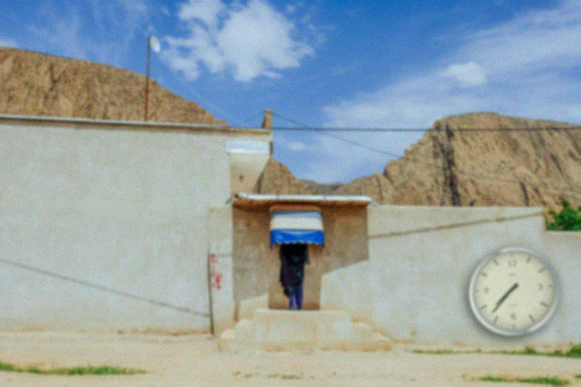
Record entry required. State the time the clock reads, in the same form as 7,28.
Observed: 7,37
